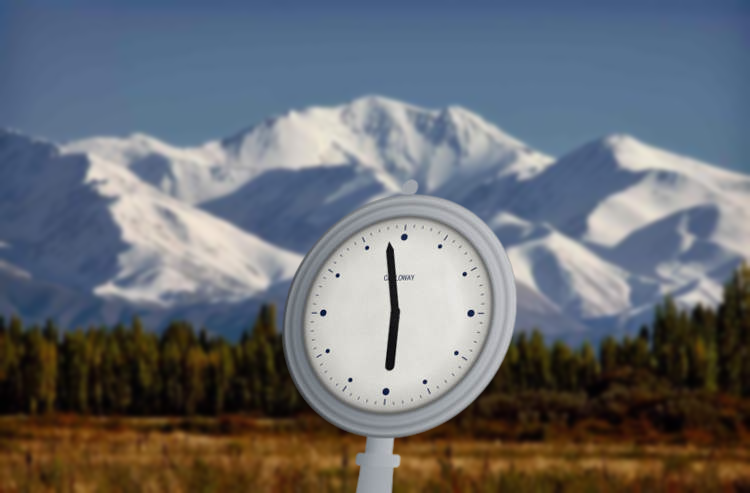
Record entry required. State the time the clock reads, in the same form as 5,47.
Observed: 5,58
